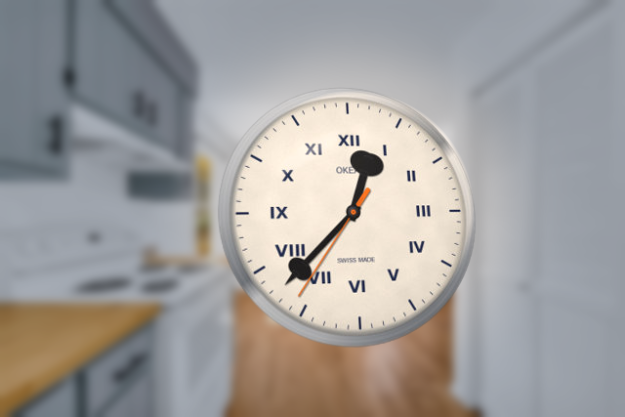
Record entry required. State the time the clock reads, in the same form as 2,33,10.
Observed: 12,37,36
